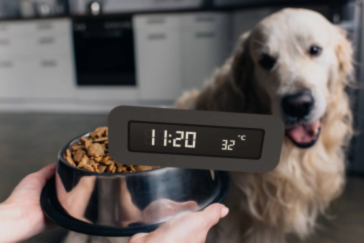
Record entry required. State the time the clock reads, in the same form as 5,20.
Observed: 11,20
